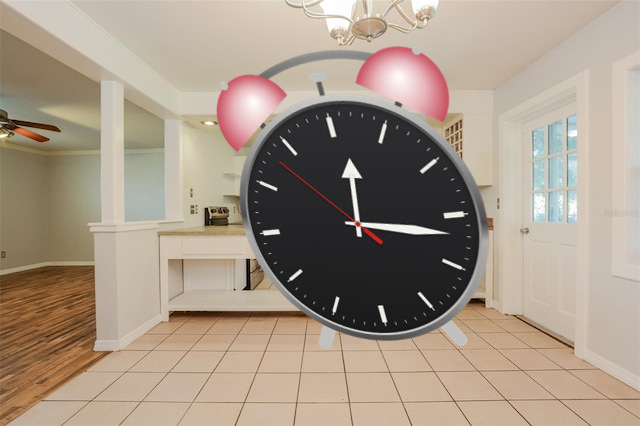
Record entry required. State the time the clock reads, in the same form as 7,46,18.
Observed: 12,16,53
